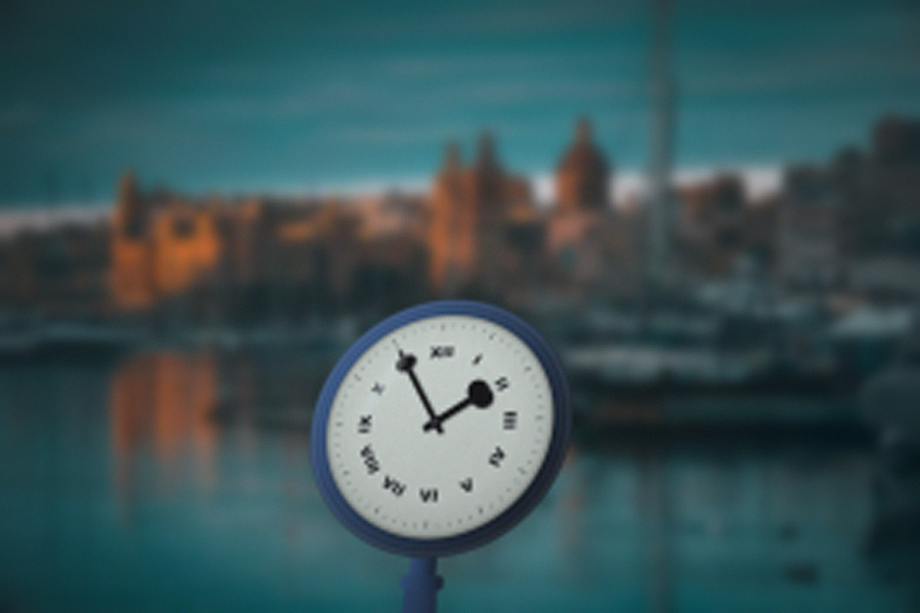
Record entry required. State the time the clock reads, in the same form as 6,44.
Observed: 1,55
